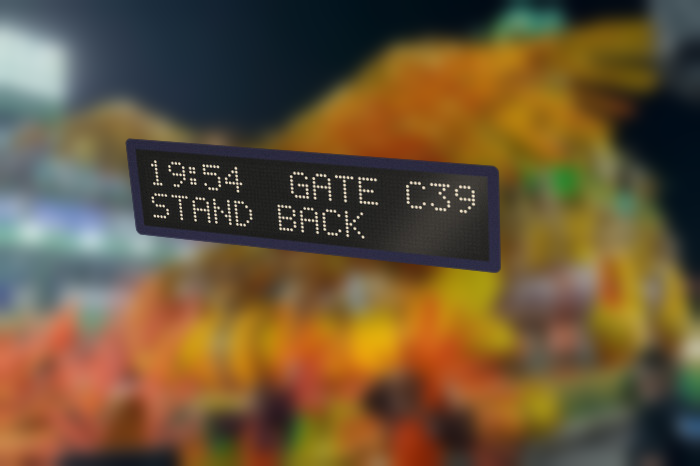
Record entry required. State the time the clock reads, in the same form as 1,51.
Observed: 19,54
